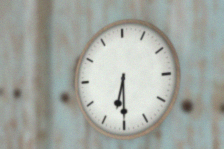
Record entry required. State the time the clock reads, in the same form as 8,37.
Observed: 6,30
